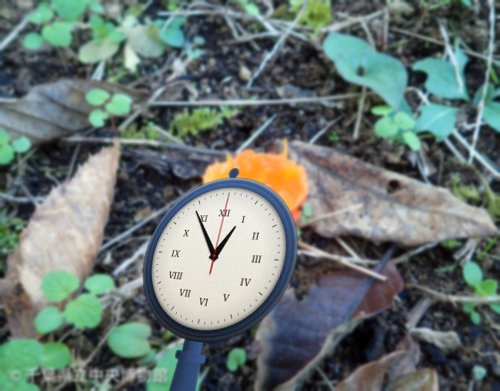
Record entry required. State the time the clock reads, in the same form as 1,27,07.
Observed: 12,54,00
